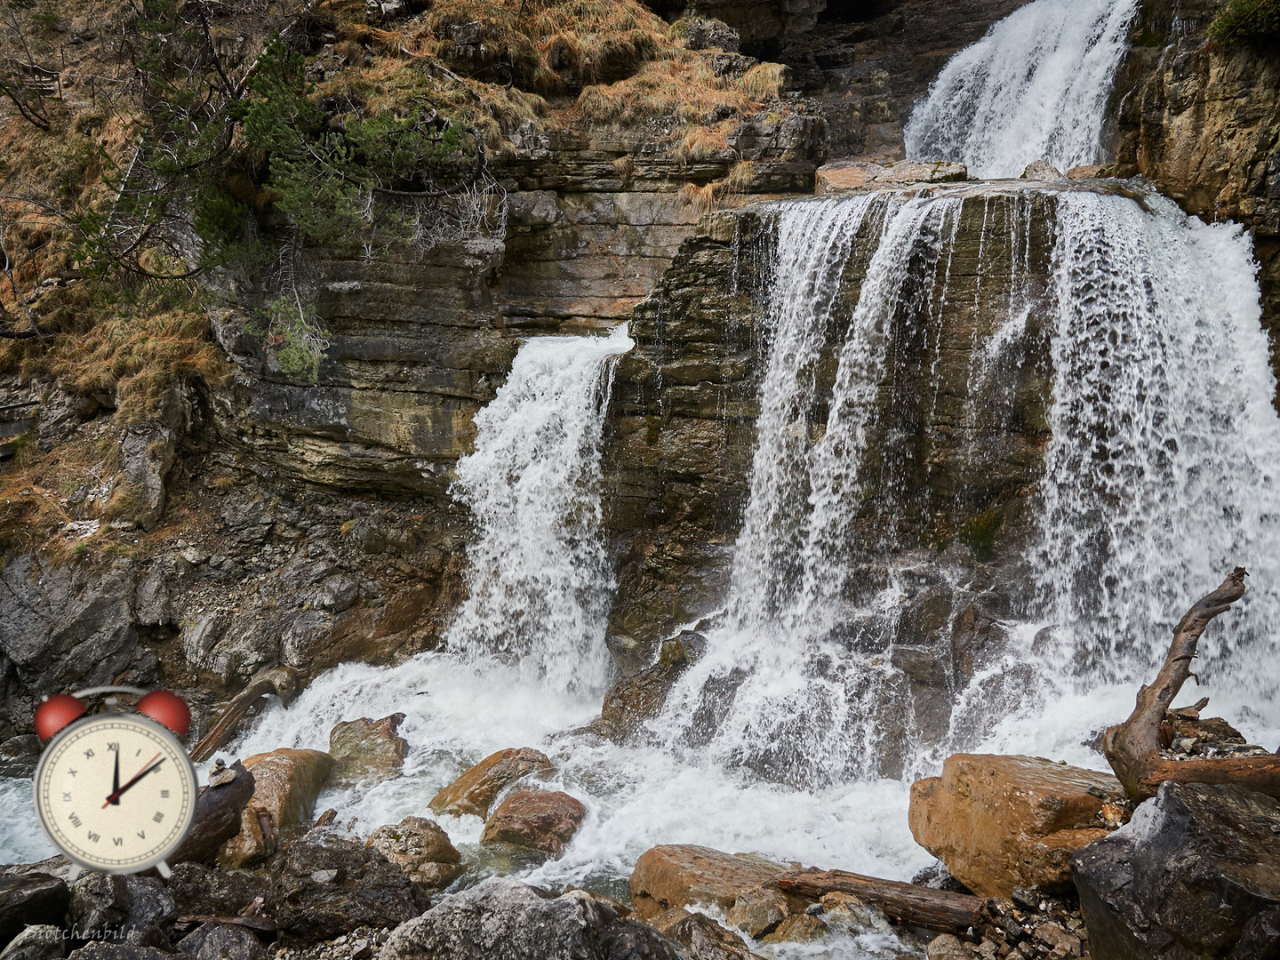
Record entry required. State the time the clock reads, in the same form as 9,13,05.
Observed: 12,09,08
